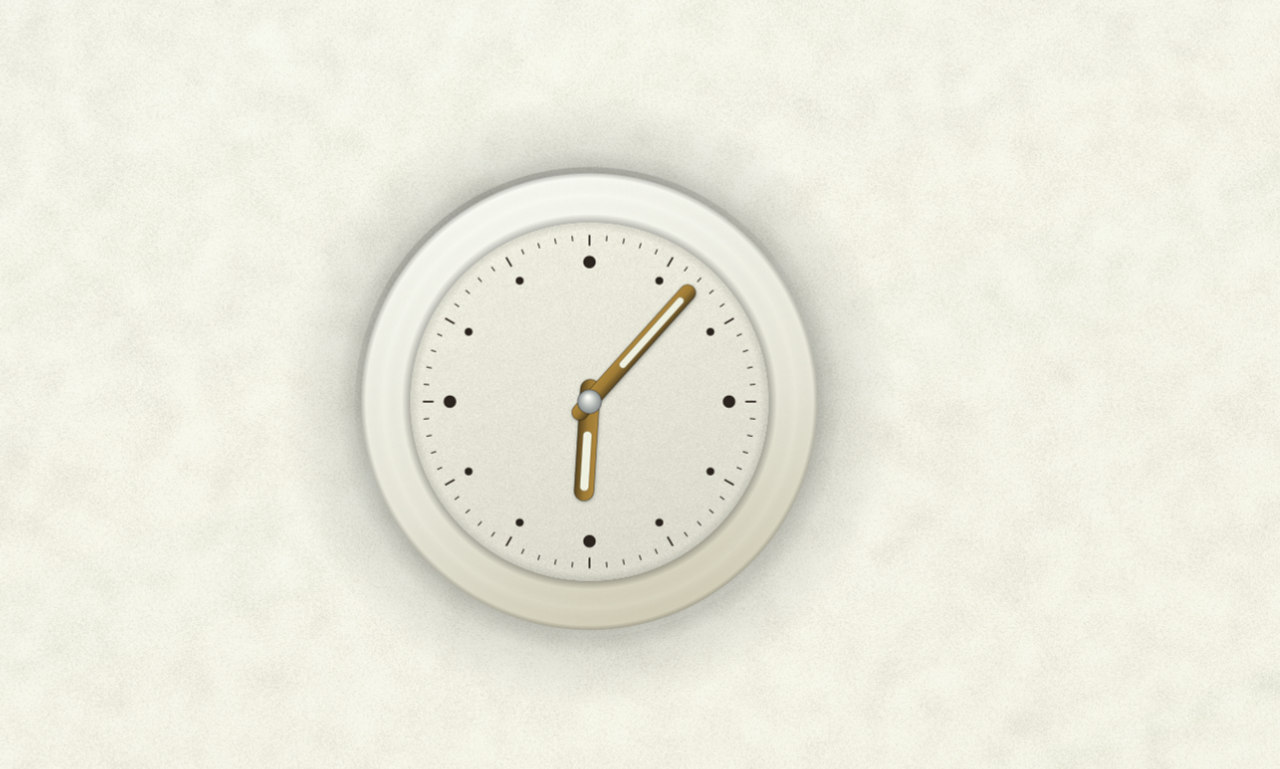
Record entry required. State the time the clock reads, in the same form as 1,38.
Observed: 6,07
